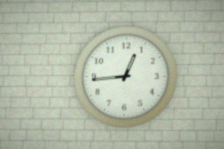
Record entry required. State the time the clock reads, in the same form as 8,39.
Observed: 12,44
